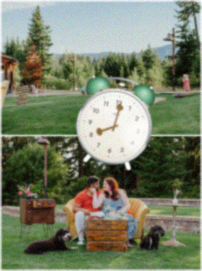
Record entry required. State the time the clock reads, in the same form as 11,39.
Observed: 8,01
